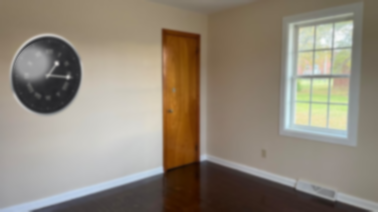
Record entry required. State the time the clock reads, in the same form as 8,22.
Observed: 1,16
